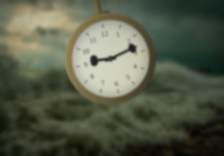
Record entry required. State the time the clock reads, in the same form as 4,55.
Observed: 9,13
